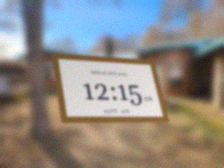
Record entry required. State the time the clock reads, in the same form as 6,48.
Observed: 12,15
